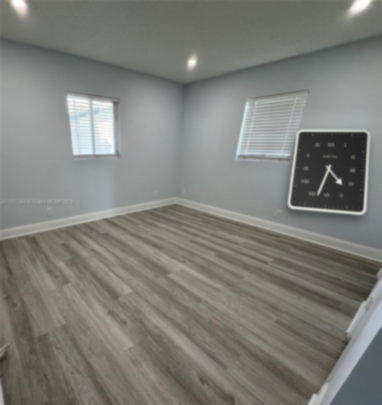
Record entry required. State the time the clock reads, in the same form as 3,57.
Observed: 4,33
